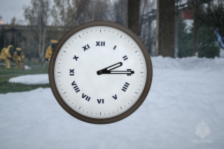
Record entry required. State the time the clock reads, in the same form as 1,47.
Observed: 2,15
